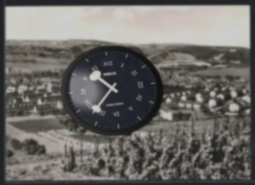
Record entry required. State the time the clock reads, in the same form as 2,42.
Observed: 10,37
